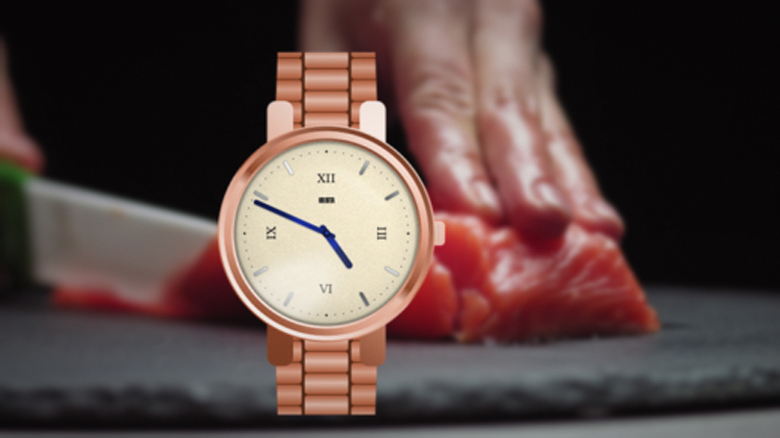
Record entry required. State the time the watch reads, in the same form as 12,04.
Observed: 4,49
